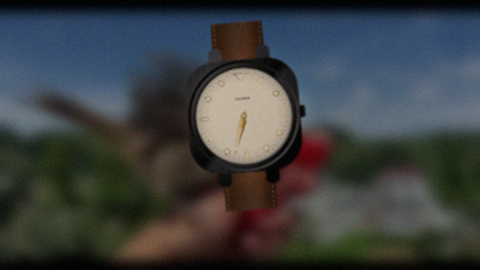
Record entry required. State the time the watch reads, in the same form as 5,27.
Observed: 6,33
